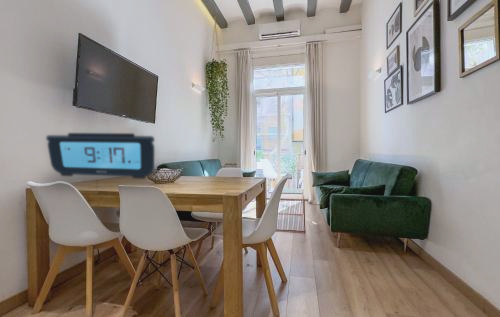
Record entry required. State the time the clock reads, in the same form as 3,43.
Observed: 9,17
